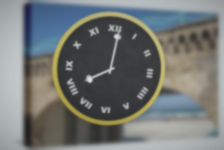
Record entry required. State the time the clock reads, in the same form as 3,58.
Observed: 8,01
